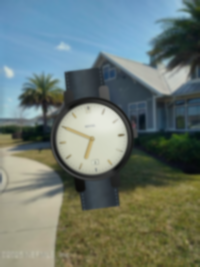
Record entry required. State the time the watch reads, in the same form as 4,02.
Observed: 6,50
